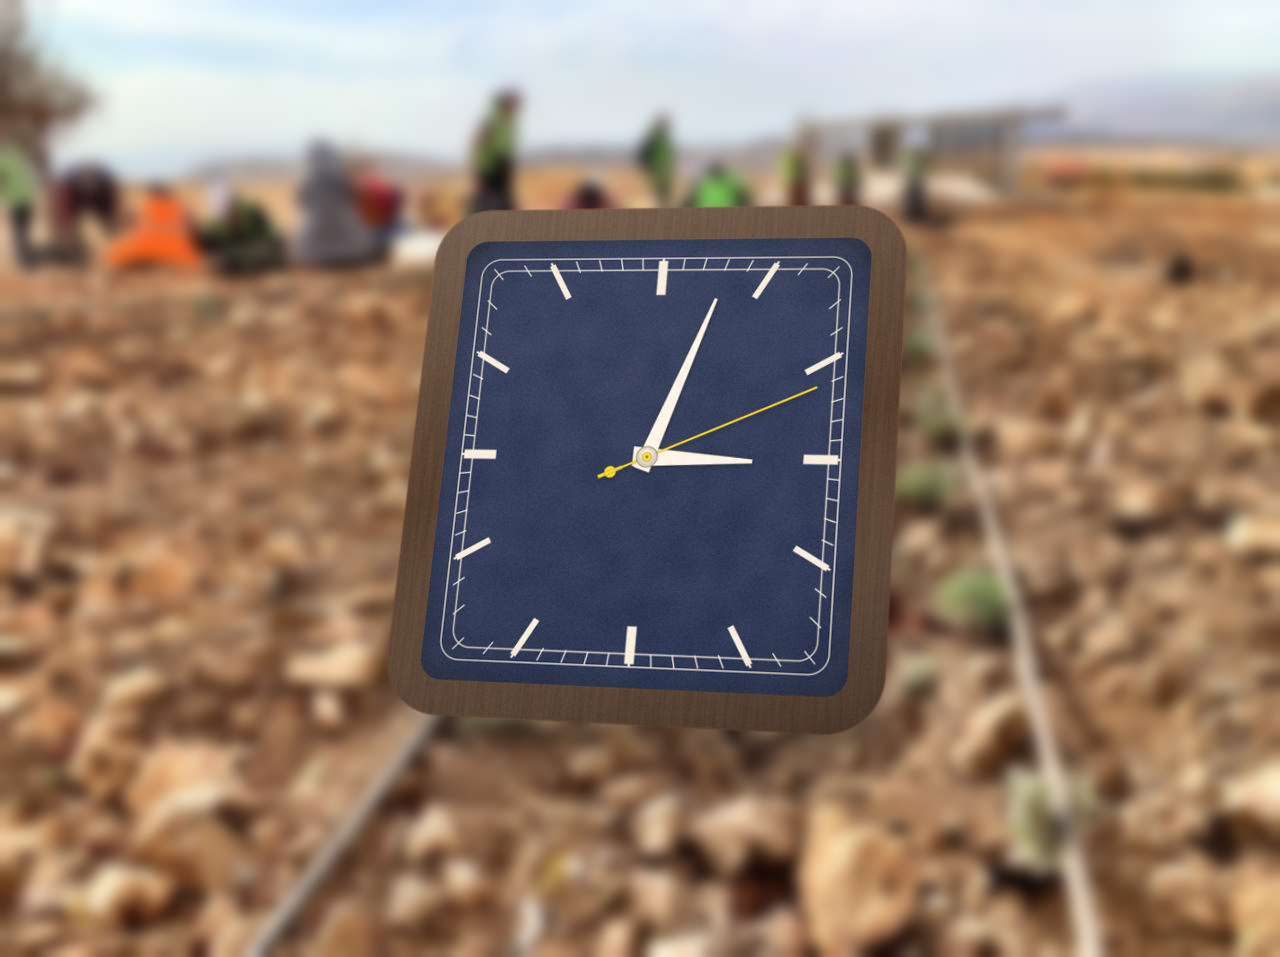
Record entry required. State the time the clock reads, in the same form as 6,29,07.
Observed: 3,03,11
